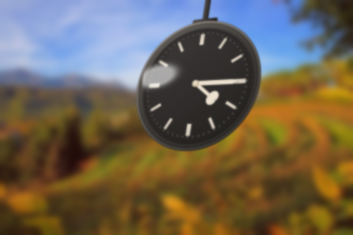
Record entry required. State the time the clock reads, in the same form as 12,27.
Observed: 4,15
